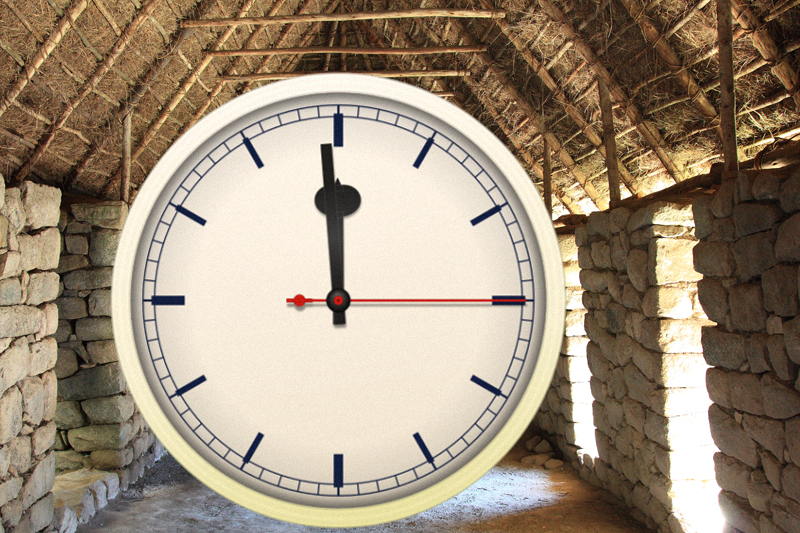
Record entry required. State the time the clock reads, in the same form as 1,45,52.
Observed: 11,59,15
